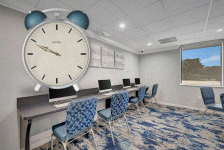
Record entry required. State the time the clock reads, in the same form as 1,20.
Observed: 9,49
